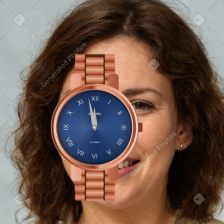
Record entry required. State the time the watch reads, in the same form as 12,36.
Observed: 11,58
